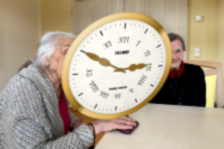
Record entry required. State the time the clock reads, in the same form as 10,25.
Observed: 2,50
